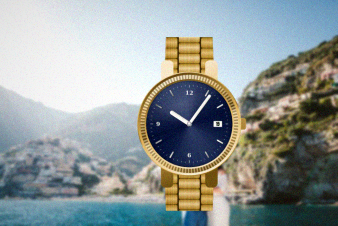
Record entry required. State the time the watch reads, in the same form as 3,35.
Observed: 10,06
